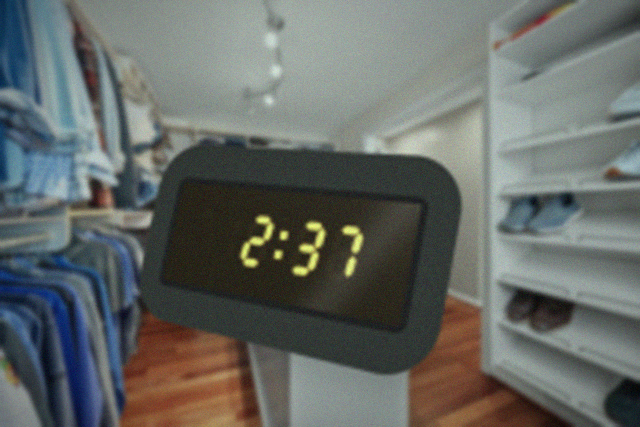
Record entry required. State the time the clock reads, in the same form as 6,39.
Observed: 2,37
